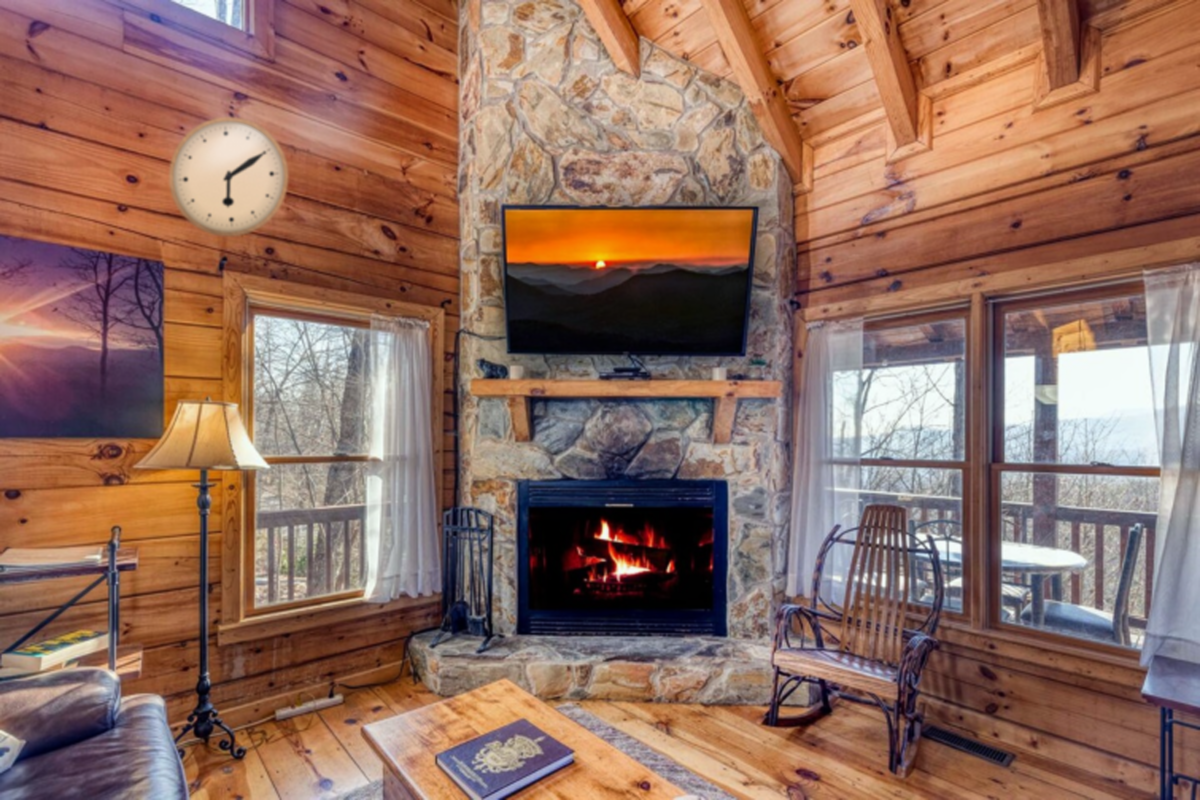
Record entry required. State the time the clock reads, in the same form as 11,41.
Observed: 6,10
